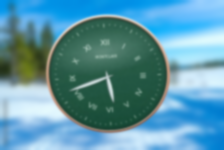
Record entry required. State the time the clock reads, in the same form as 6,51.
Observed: 5,42
